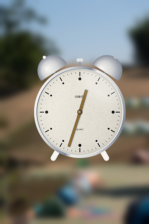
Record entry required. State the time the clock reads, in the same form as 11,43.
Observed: 12,33
